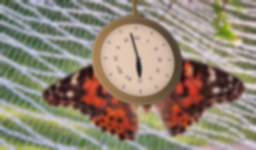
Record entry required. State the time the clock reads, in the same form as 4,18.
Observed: 5,58
